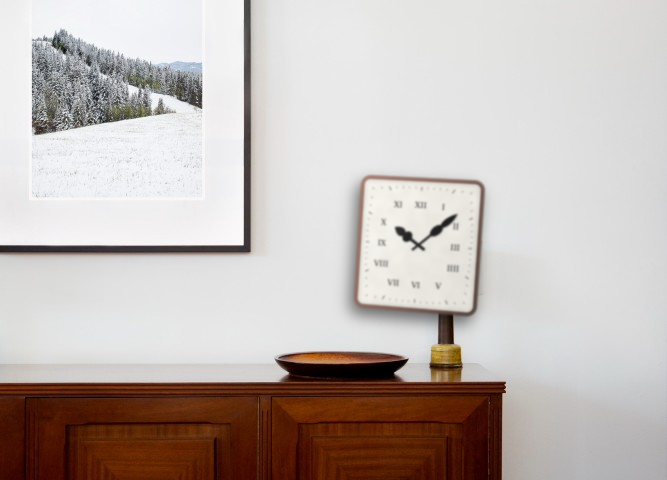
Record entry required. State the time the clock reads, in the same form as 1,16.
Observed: 10,08
